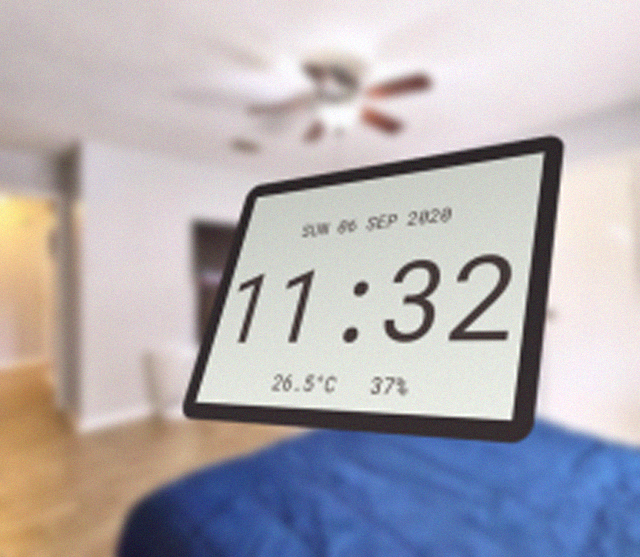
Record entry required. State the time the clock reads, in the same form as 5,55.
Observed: 11,32
